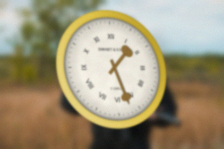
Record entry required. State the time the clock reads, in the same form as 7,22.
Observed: 1,27
